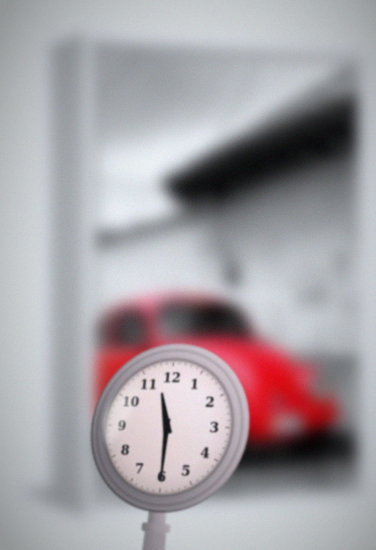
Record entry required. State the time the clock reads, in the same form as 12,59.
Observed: 11,30
